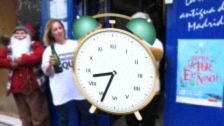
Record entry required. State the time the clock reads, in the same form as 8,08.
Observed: 8,34
